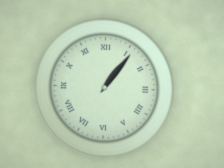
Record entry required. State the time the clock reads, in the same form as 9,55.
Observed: 1,06
